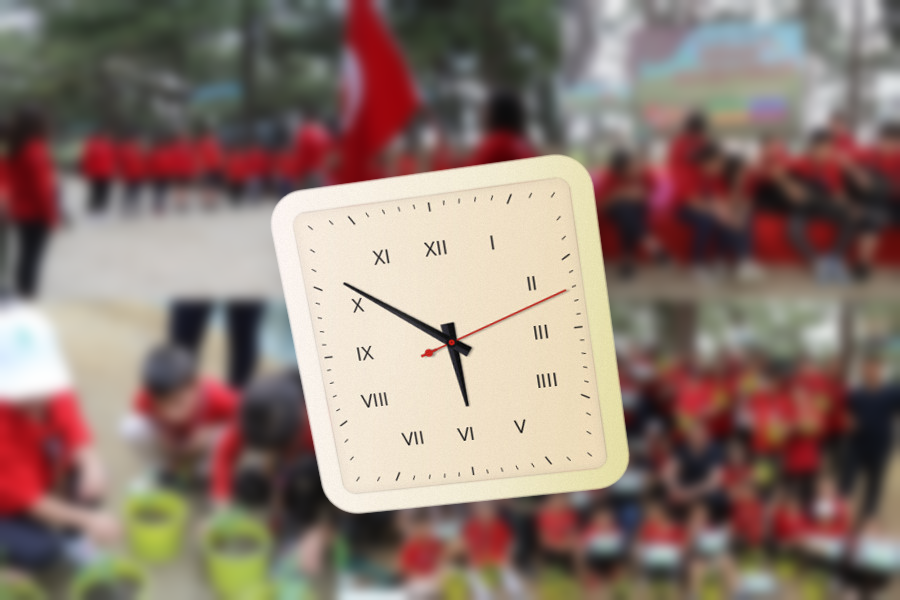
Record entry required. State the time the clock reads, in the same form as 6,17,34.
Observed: 5,51,12
